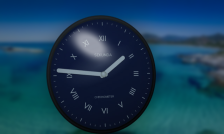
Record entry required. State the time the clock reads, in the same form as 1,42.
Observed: 1,46
